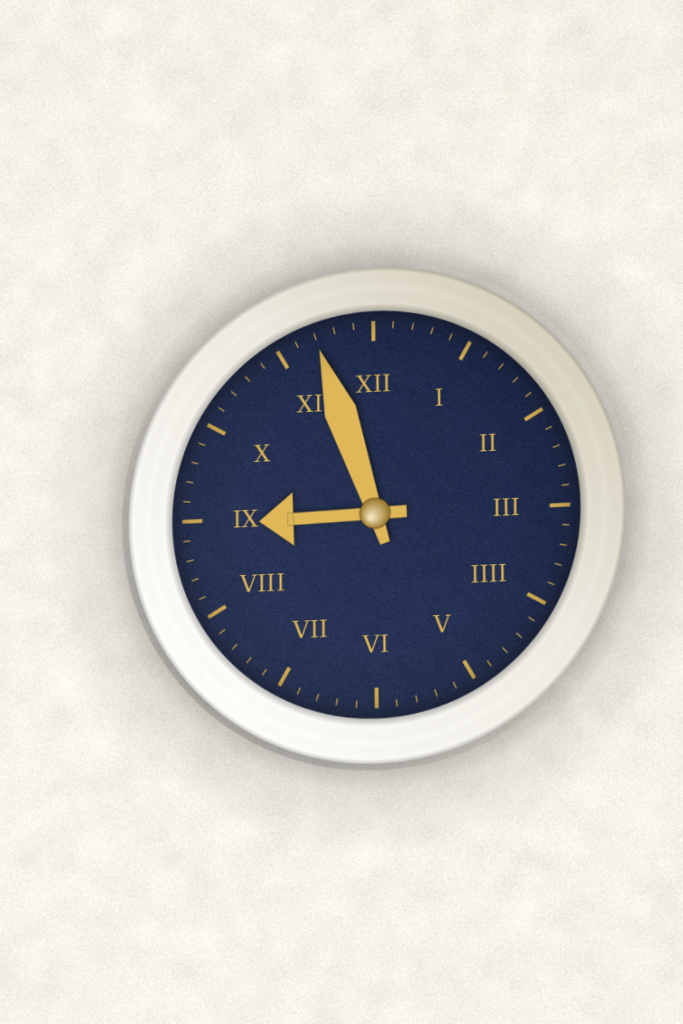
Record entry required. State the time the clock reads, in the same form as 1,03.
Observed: 8,57
